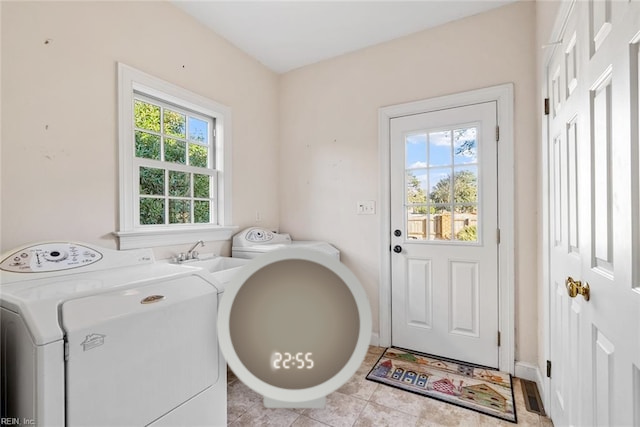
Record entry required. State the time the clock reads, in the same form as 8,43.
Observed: 22,55
